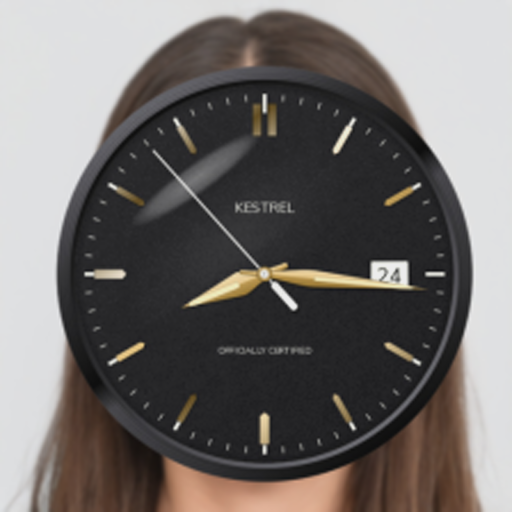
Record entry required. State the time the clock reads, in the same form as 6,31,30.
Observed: 8,15,53
